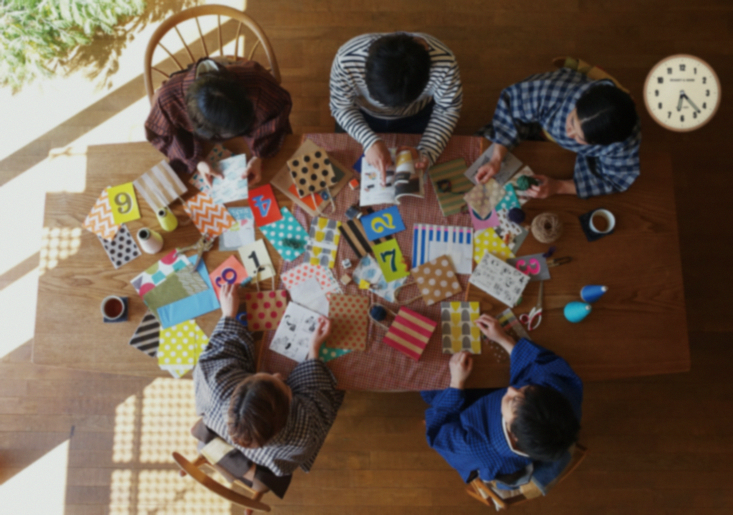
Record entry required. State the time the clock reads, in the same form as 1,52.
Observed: 6,23
